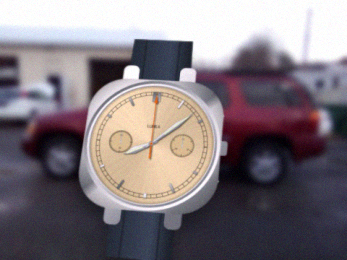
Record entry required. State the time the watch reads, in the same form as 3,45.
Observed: 8,08
